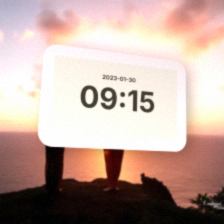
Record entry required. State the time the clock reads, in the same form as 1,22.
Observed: 9,15
